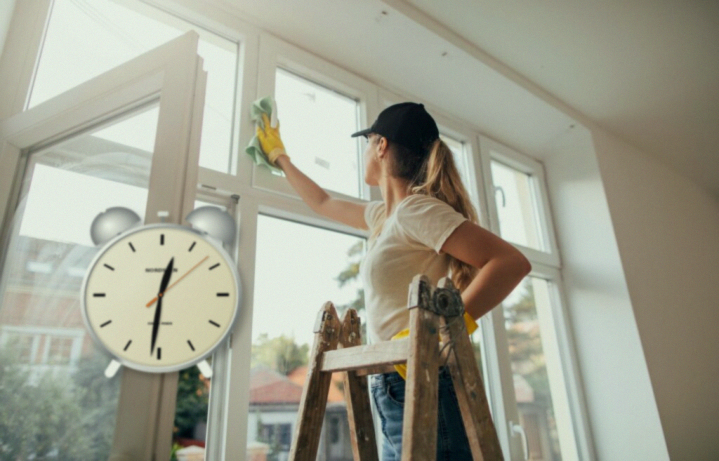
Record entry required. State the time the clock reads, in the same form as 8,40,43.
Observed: 12,31,08
